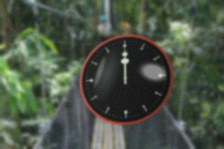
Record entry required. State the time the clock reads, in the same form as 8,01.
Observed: 12,00
